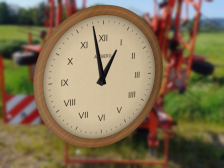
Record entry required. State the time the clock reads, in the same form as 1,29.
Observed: 12,58
